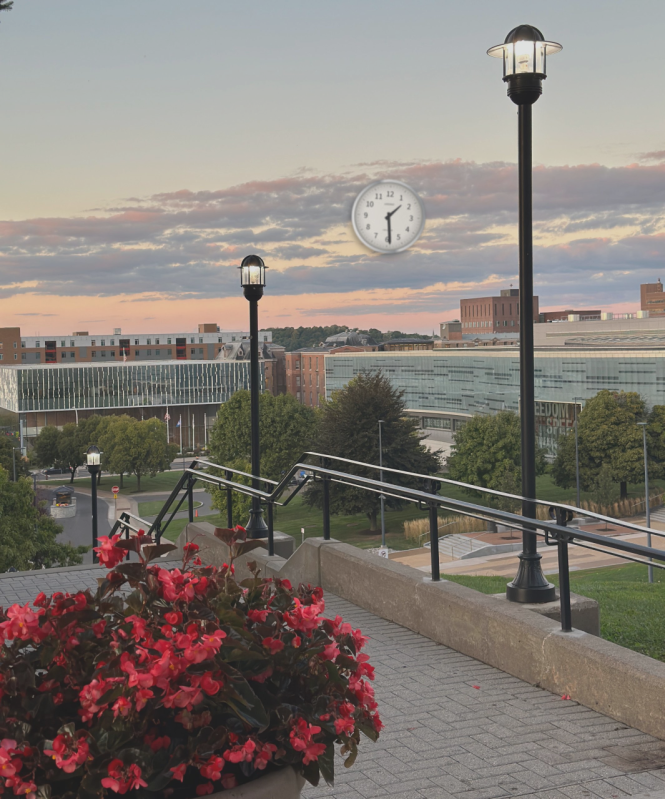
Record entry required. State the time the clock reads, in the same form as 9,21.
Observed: 1,29
